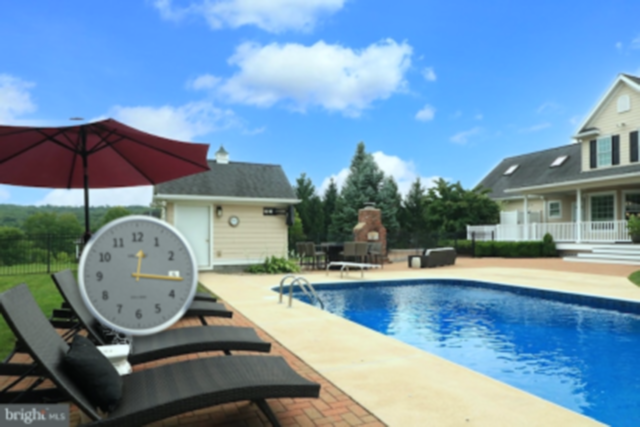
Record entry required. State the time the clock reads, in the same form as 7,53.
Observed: 12,16
